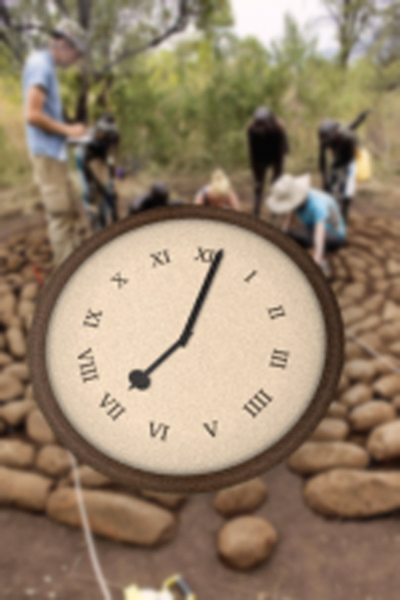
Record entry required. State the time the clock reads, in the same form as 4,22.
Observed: 7,01
